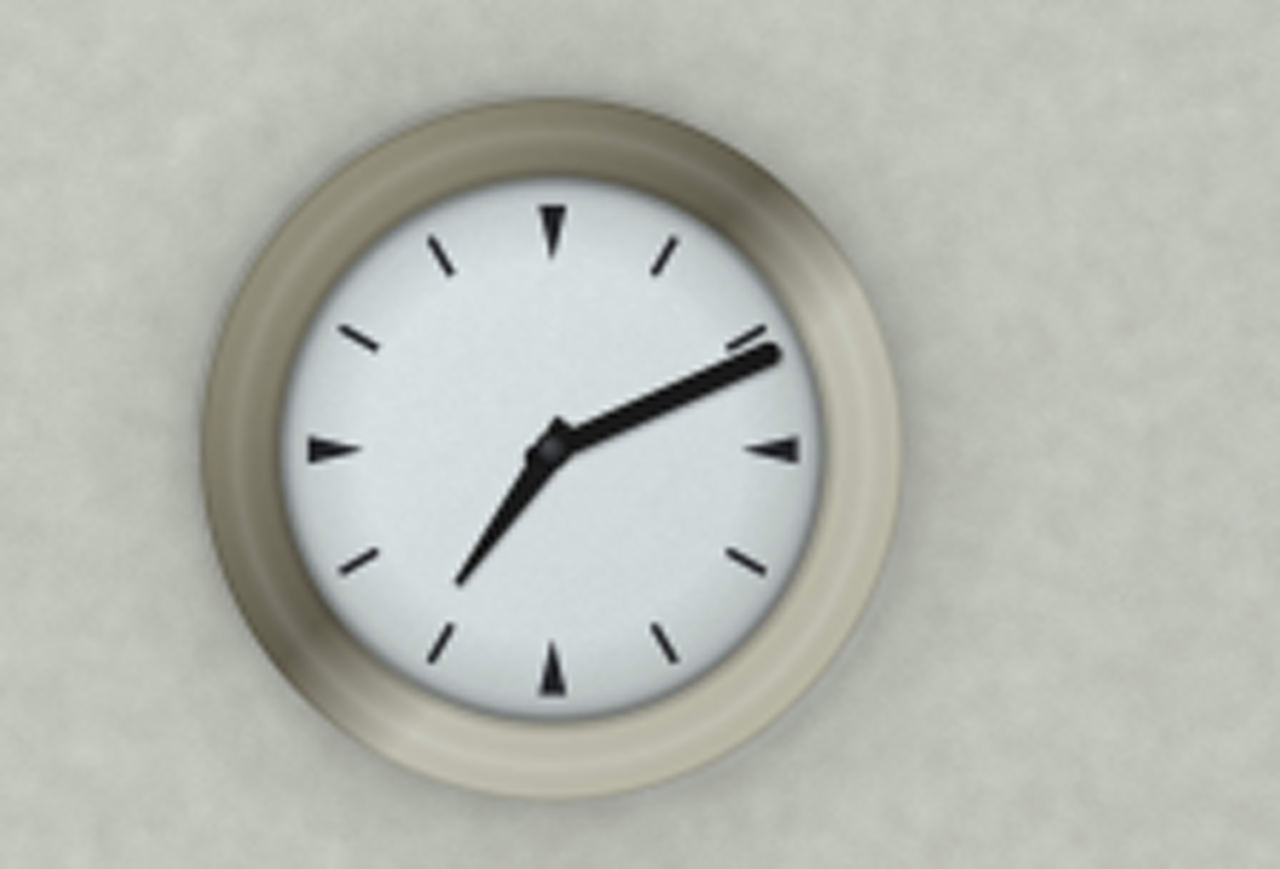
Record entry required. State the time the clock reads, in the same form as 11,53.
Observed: 7,11
